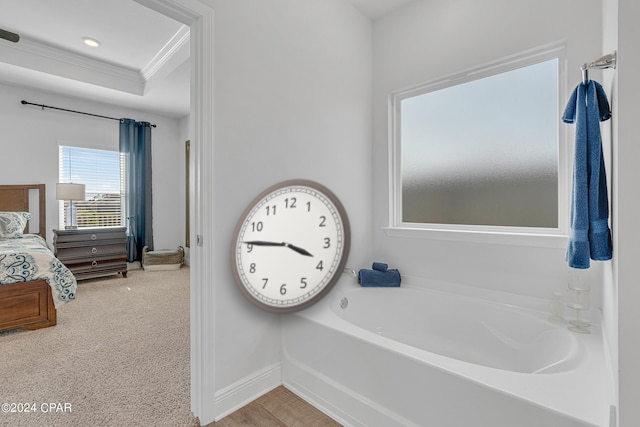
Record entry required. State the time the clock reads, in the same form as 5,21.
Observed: 3,46
